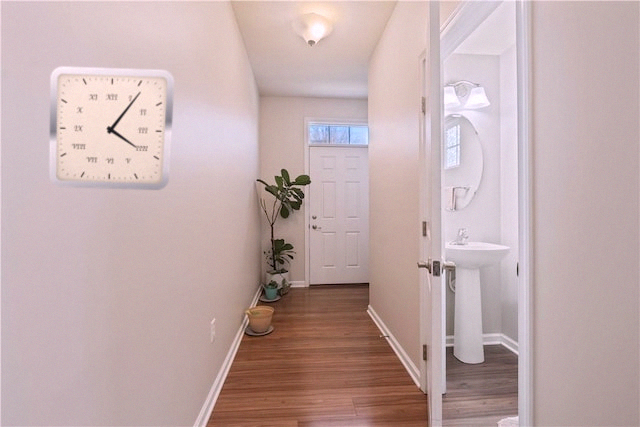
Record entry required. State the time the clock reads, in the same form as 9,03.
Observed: 4,06
